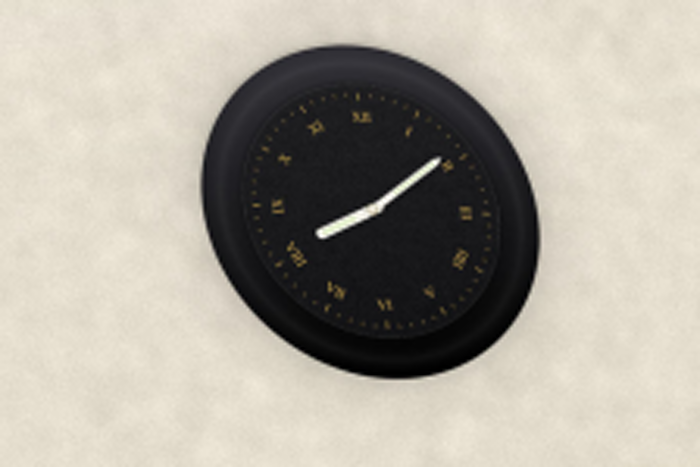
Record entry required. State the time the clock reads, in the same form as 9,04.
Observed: 8,09
